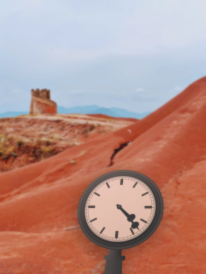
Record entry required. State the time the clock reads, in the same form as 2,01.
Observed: 4,23
